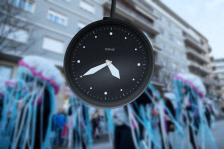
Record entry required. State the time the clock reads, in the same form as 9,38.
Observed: 4,40
